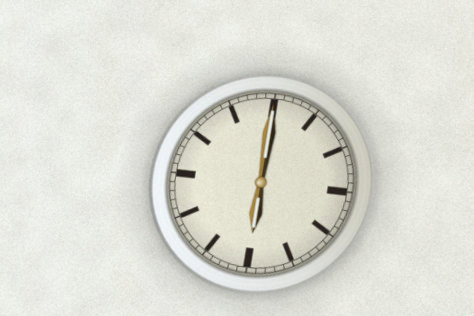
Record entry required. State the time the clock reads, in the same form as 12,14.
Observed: 6,00
